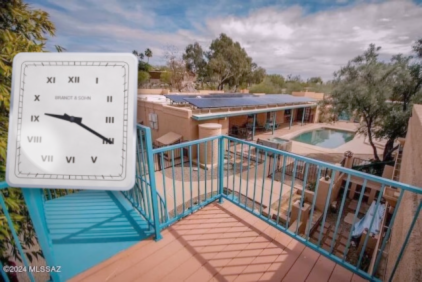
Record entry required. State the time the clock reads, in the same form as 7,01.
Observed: 9,20
